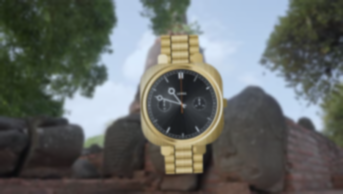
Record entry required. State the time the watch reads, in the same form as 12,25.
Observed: 10,48
